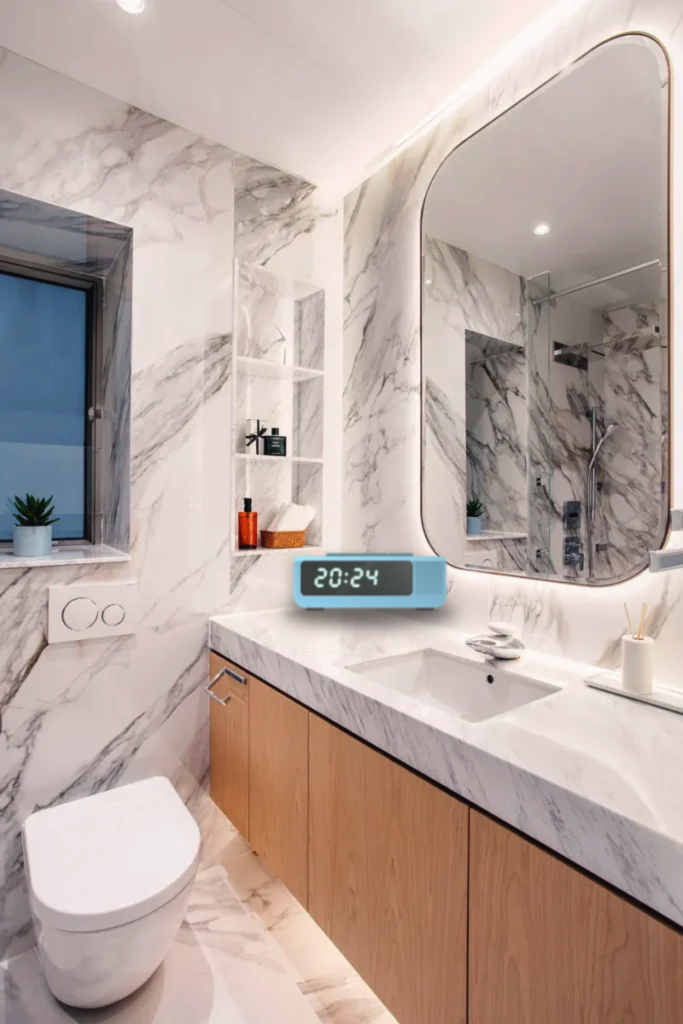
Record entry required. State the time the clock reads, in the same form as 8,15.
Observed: 20,24
